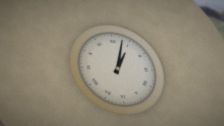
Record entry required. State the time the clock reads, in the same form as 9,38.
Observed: 1,03
